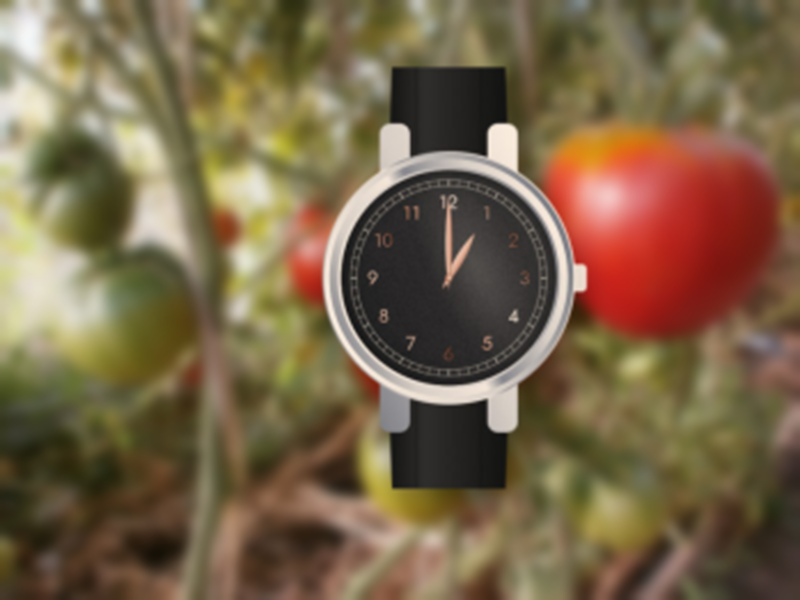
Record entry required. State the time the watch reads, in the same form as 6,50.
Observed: 1,00
